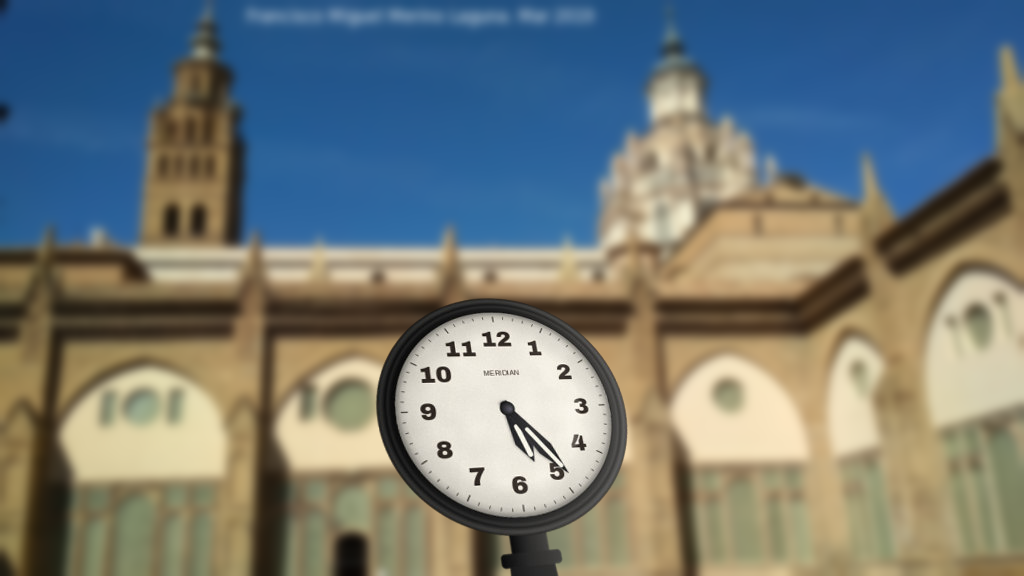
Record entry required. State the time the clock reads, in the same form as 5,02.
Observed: 5,24
